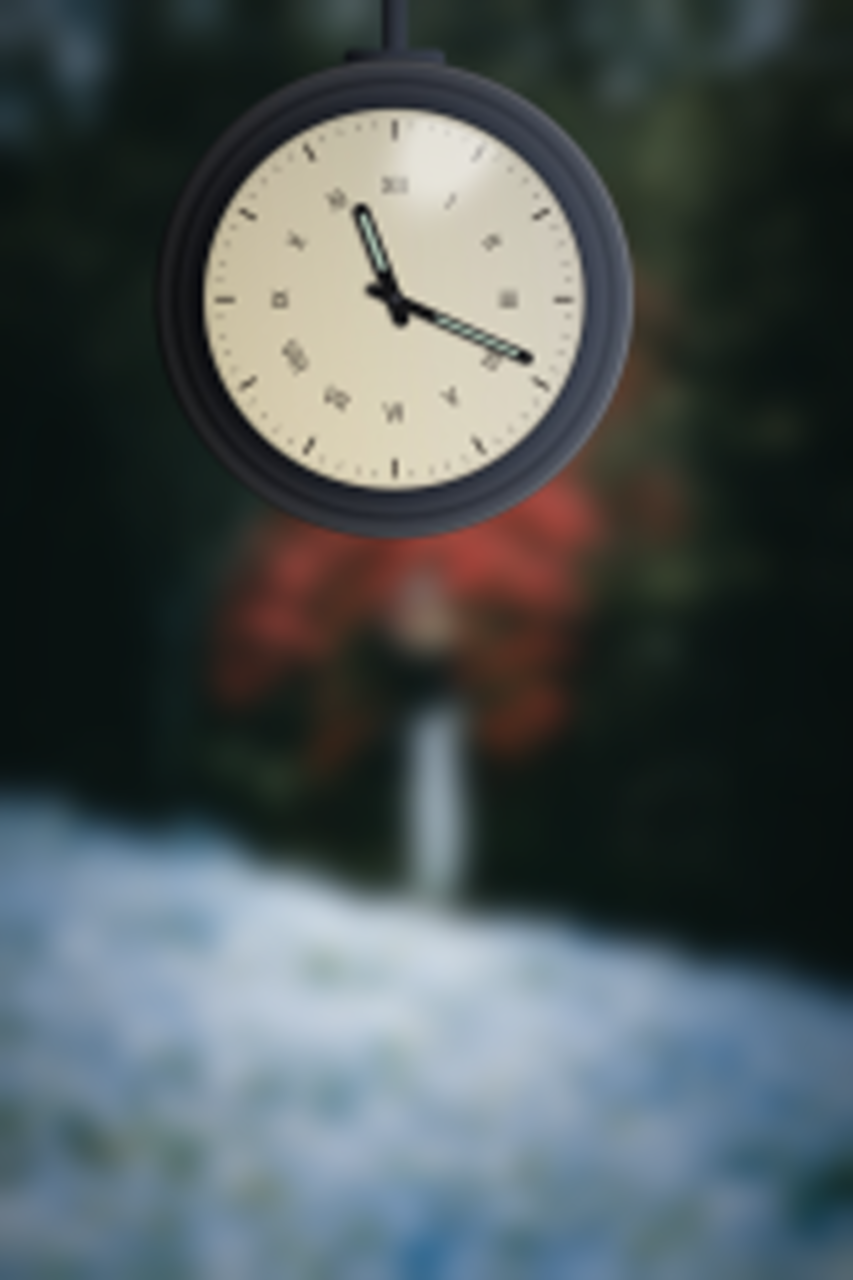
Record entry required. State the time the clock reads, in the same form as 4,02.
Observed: 11,19
